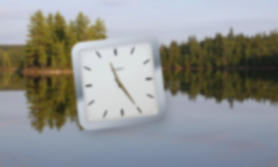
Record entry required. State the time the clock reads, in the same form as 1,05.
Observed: 11,25
